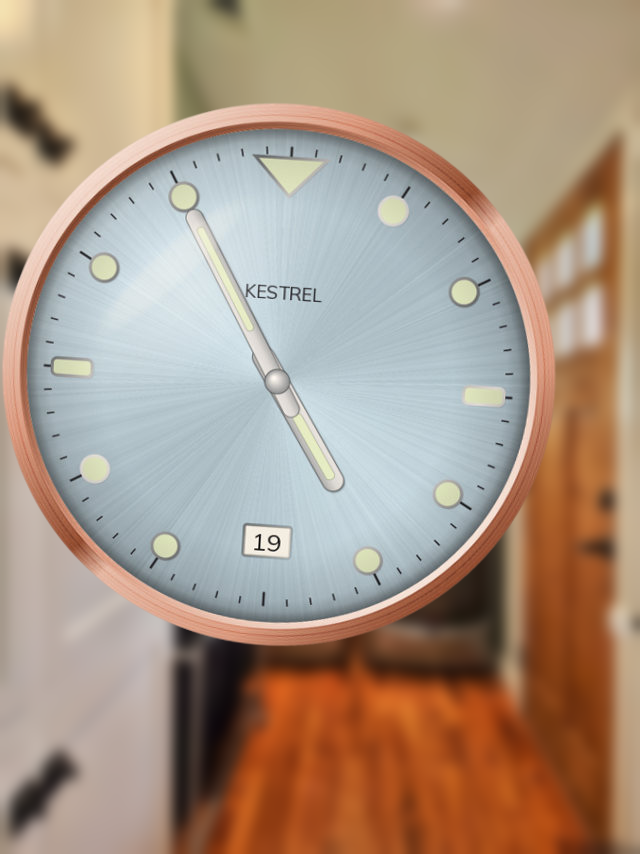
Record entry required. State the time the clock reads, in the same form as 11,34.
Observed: 4,55
